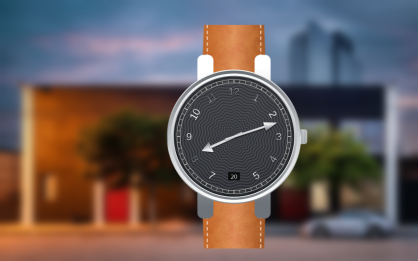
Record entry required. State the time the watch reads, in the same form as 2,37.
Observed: 8,12
